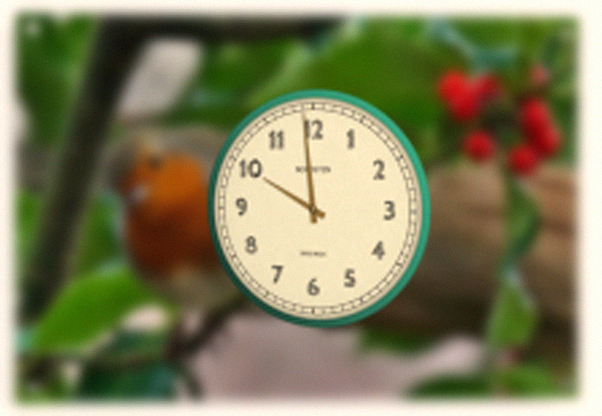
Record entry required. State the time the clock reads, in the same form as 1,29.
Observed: 9,59
